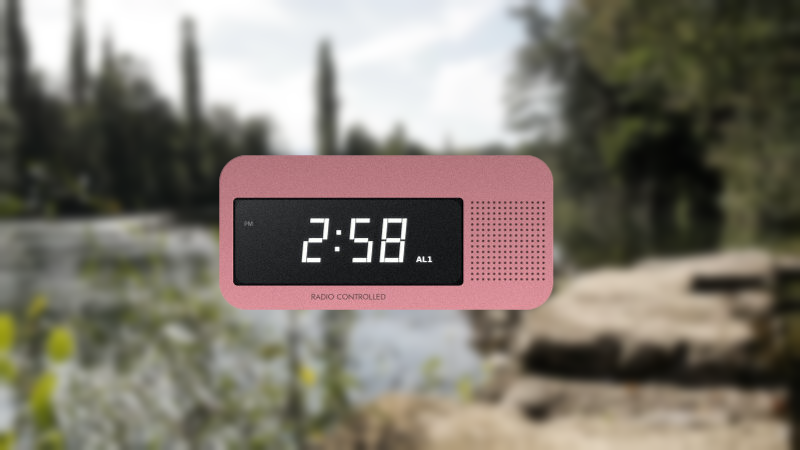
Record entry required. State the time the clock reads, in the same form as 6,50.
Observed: 2,58
